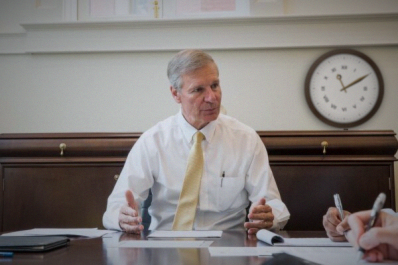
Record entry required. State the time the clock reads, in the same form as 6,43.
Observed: 11,10
